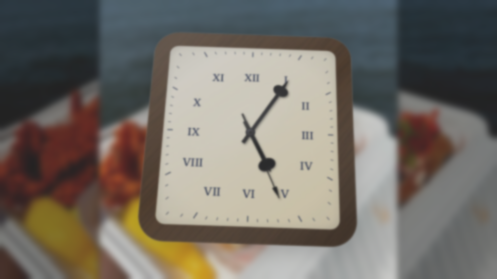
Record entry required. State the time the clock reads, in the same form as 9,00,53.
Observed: 5,05,26
